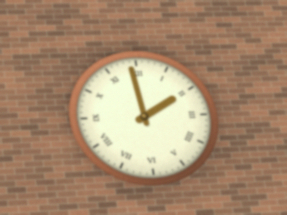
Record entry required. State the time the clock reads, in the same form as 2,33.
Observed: 1,59
